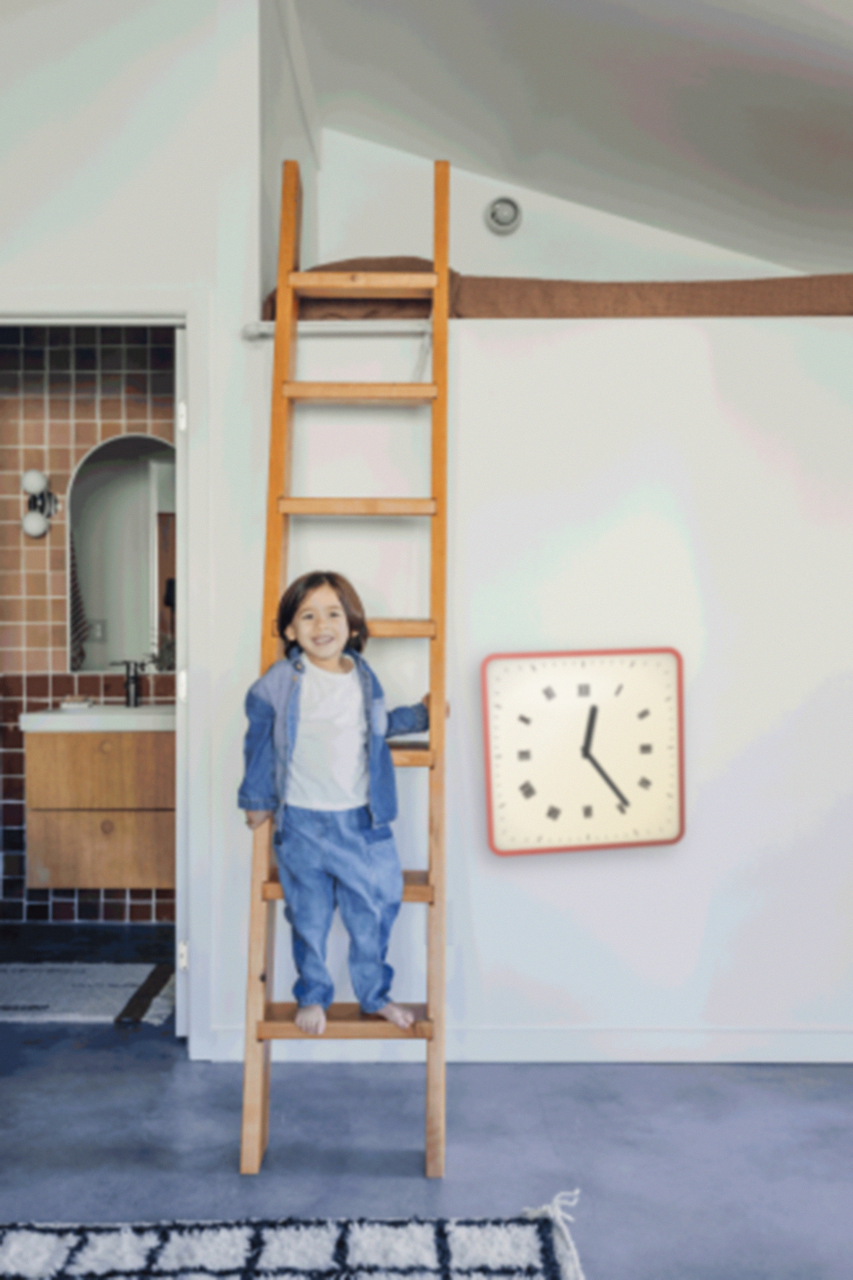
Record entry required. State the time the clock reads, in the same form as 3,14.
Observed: 12,24
